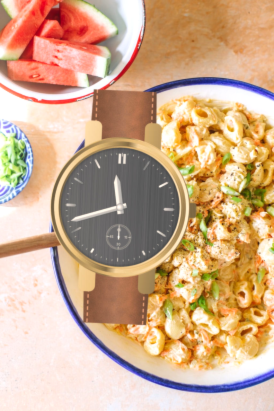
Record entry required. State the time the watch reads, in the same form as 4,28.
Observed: 11,42
